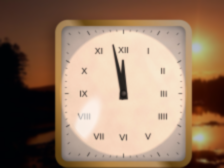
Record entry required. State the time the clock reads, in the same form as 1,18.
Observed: 11,58
